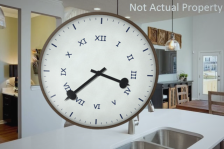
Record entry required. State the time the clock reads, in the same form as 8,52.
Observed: 3,38
